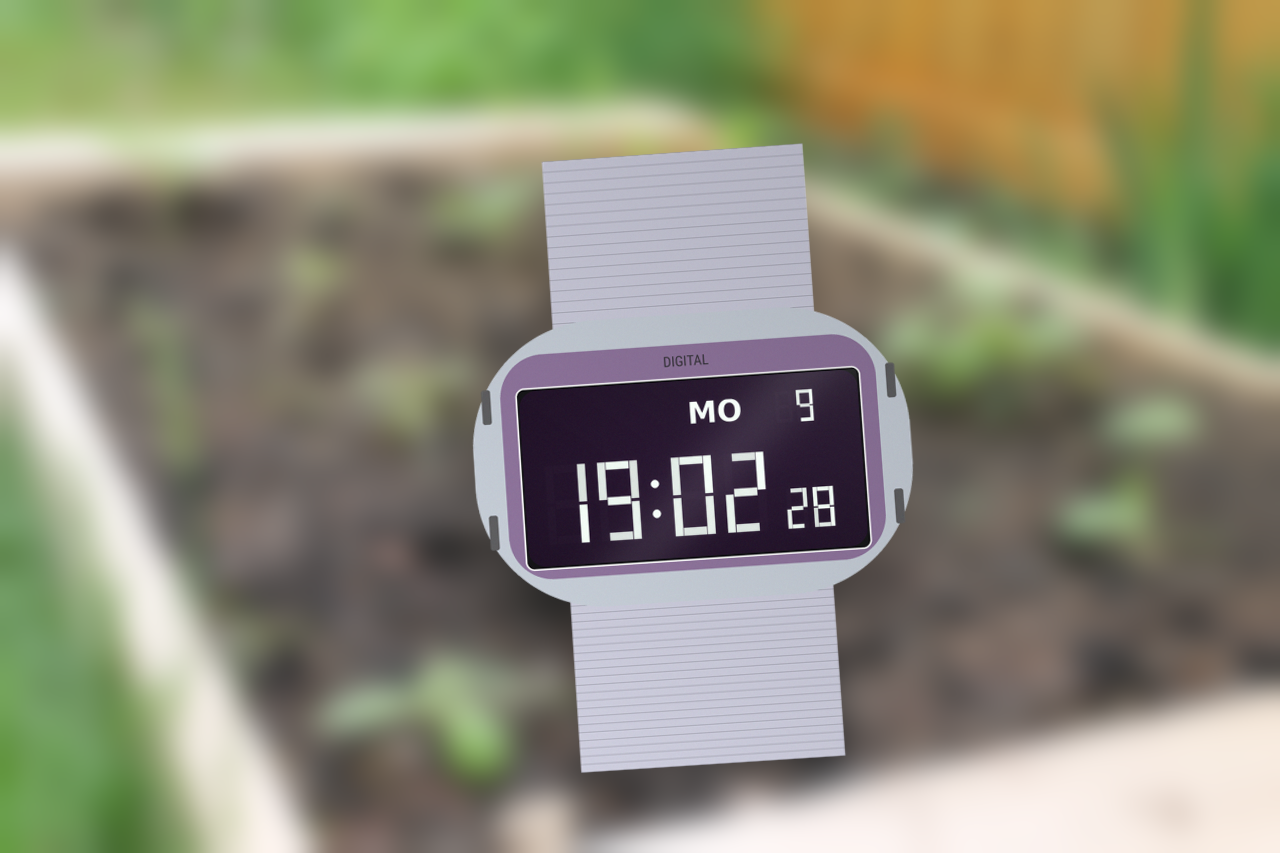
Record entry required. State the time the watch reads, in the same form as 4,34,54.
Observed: 19,02,28
